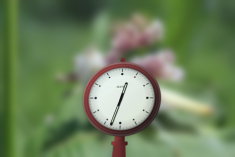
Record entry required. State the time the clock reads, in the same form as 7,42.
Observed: 12,33
